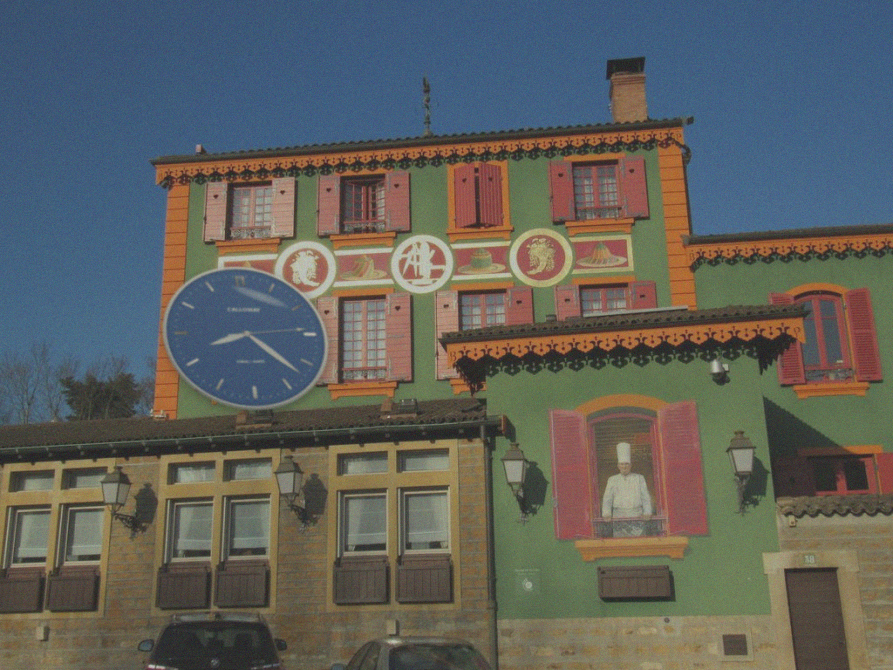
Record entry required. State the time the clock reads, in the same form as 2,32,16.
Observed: 8,22,14
